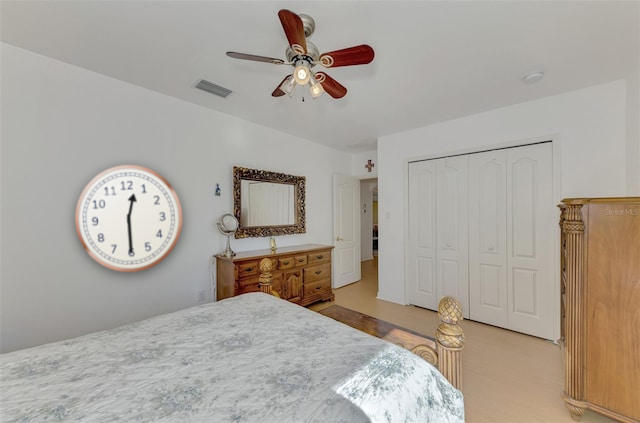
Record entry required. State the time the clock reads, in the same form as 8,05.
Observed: 12,30
